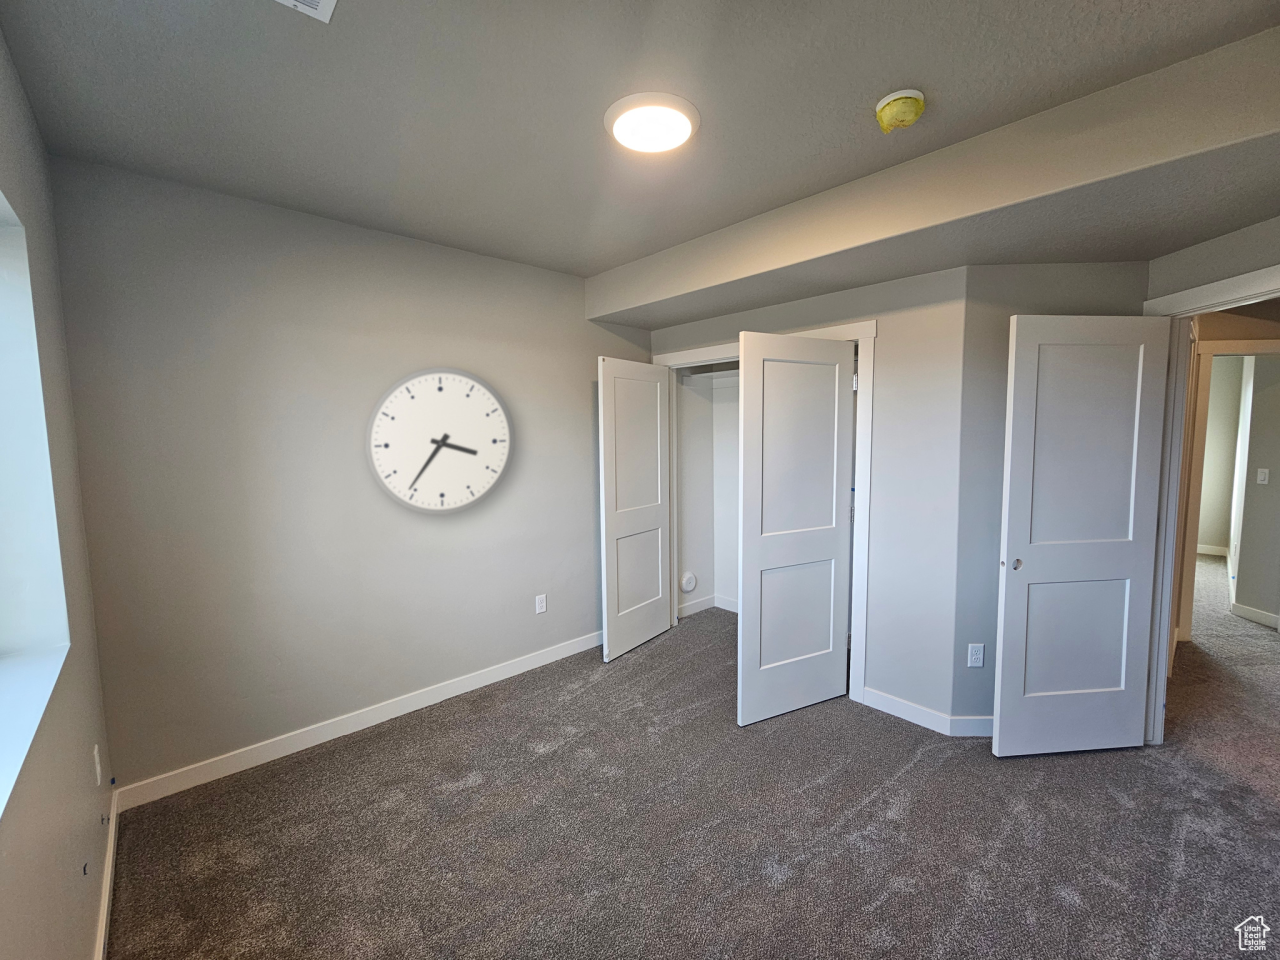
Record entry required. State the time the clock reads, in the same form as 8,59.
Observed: 3,36
